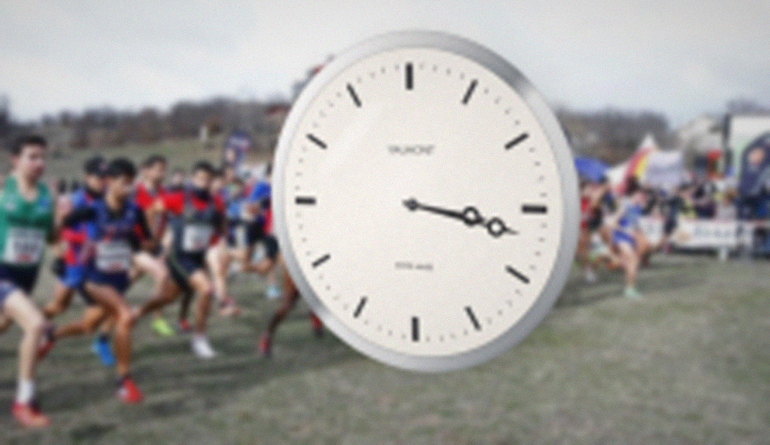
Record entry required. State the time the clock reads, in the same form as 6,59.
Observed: 3,17
